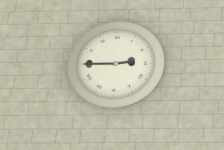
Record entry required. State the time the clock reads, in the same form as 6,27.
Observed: 2,45
